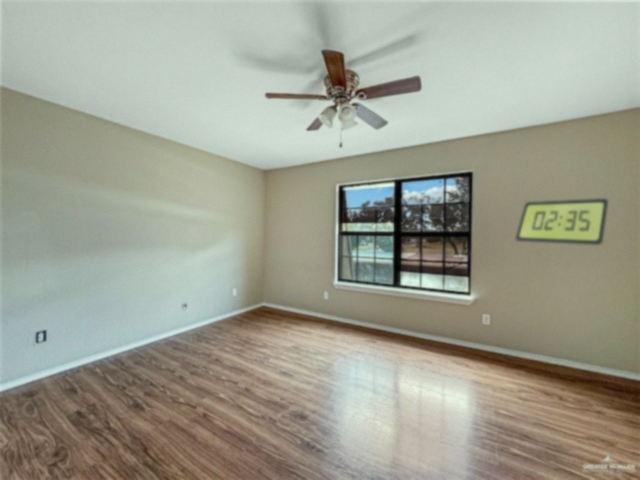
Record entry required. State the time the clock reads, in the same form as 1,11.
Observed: 2,35
